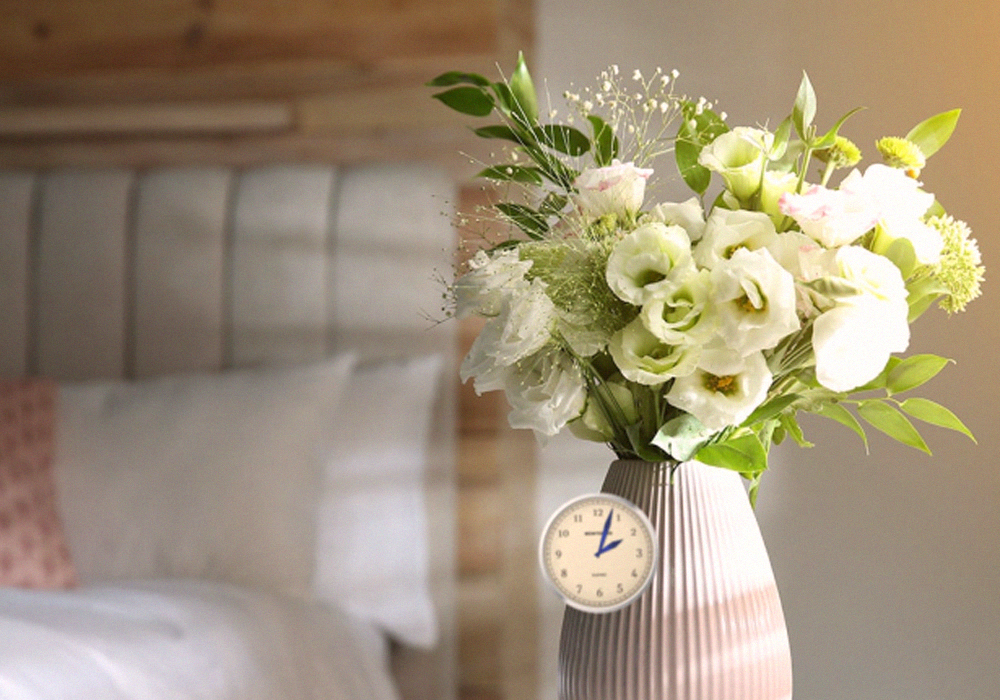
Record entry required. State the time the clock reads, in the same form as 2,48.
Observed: 2,03
